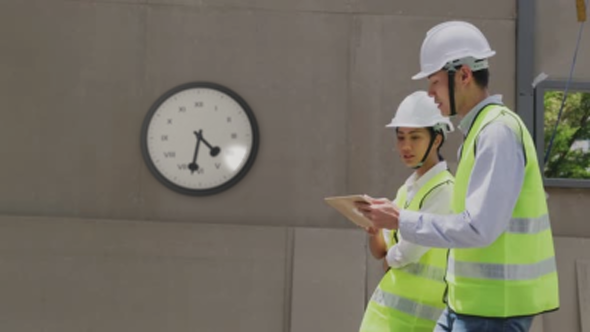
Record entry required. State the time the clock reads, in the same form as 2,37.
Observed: 4,32
